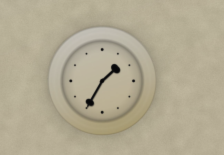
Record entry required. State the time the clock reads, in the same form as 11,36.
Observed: 1,35
